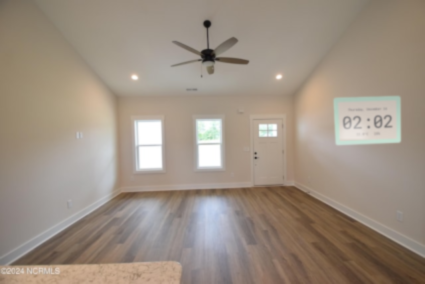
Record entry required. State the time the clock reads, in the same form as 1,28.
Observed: 2,02
